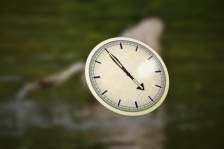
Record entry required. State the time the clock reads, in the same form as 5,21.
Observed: 4,55
